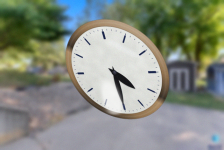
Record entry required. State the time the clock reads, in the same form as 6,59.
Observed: 4,30
